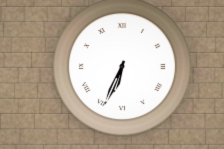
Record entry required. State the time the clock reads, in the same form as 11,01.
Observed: 6,34
